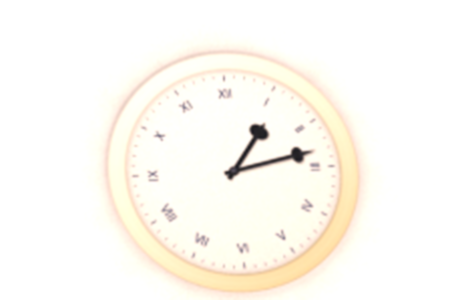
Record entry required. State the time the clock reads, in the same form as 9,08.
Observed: 1,13
